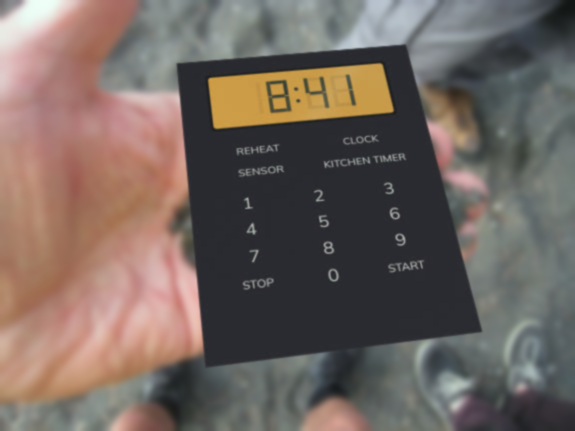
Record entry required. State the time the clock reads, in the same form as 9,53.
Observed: 8,41
